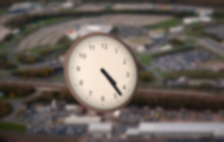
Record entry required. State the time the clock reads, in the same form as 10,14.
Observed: 4,23
